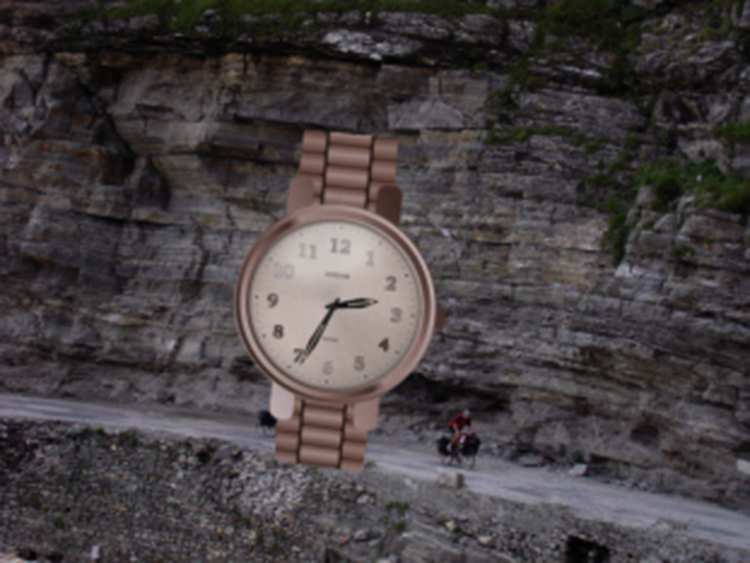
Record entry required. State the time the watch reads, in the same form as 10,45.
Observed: 2,34
